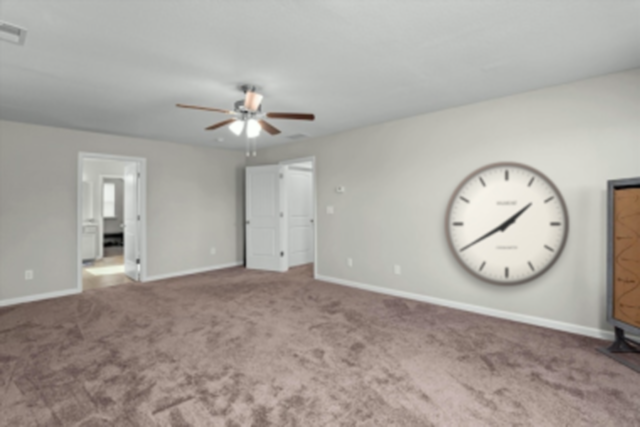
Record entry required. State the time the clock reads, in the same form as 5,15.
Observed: 1,40
